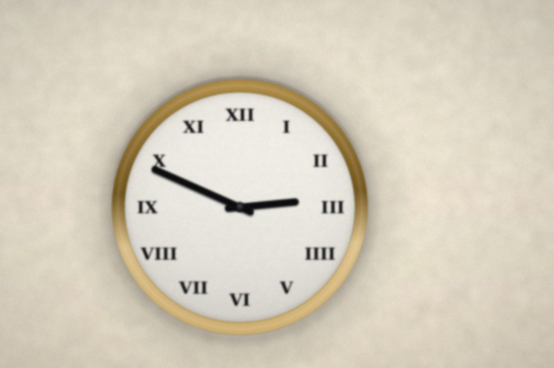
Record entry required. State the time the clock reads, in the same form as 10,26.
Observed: 2,49
